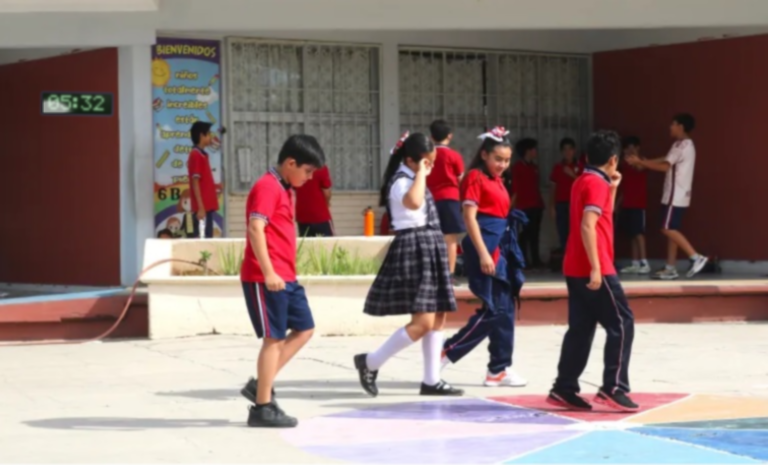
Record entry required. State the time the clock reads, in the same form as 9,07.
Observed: 5,32
